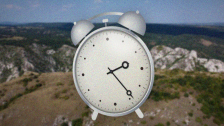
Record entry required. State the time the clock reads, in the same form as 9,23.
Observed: 2,24
